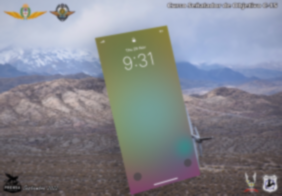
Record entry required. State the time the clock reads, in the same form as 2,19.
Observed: 9,31
